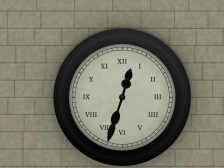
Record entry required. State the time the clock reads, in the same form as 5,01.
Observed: 12,33
